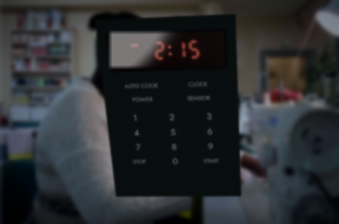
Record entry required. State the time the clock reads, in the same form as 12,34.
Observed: 2,15
